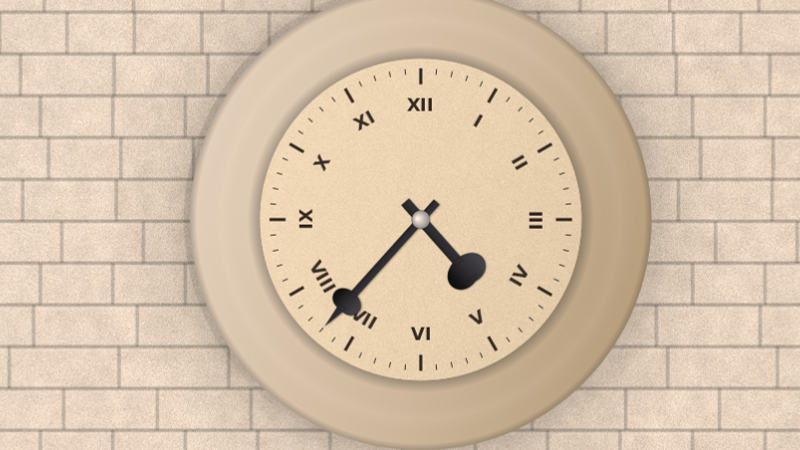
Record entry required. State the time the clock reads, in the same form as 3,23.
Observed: 4,37
